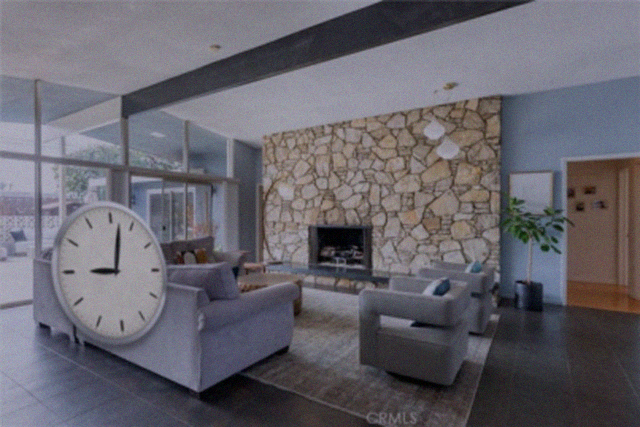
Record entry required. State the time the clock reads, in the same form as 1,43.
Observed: 9,02
